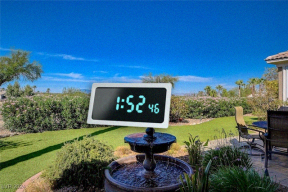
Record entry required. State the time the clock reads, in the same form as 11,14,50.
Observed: 1,52,46
